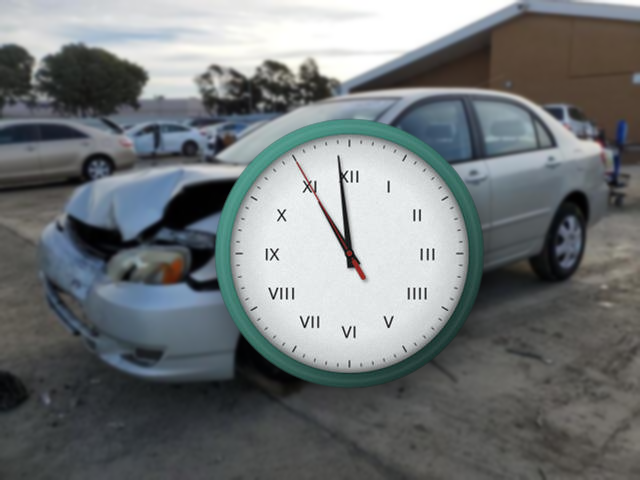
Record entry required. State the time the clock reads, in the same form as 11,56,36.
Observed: 10,58,55
